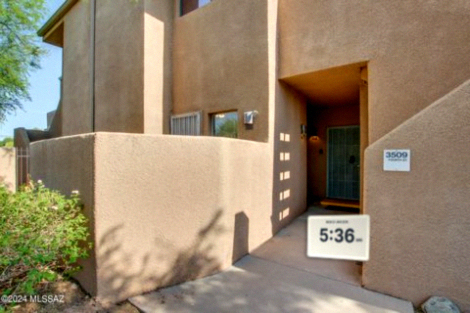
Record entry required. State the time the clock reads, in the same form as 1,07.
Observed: 5,36
